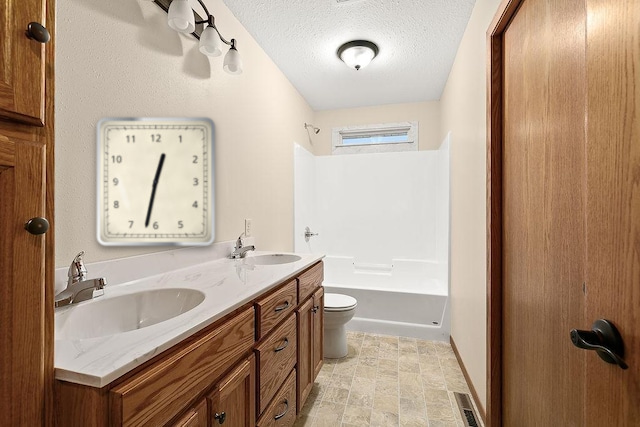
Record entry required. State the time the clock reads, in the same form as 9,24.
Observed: 12,32
